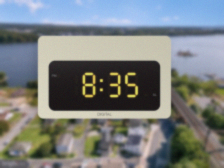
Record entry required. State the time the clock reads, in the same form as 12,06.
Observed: 8,35
